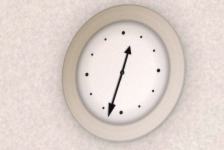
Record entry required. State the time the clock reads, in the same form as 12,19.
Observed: 12,33
